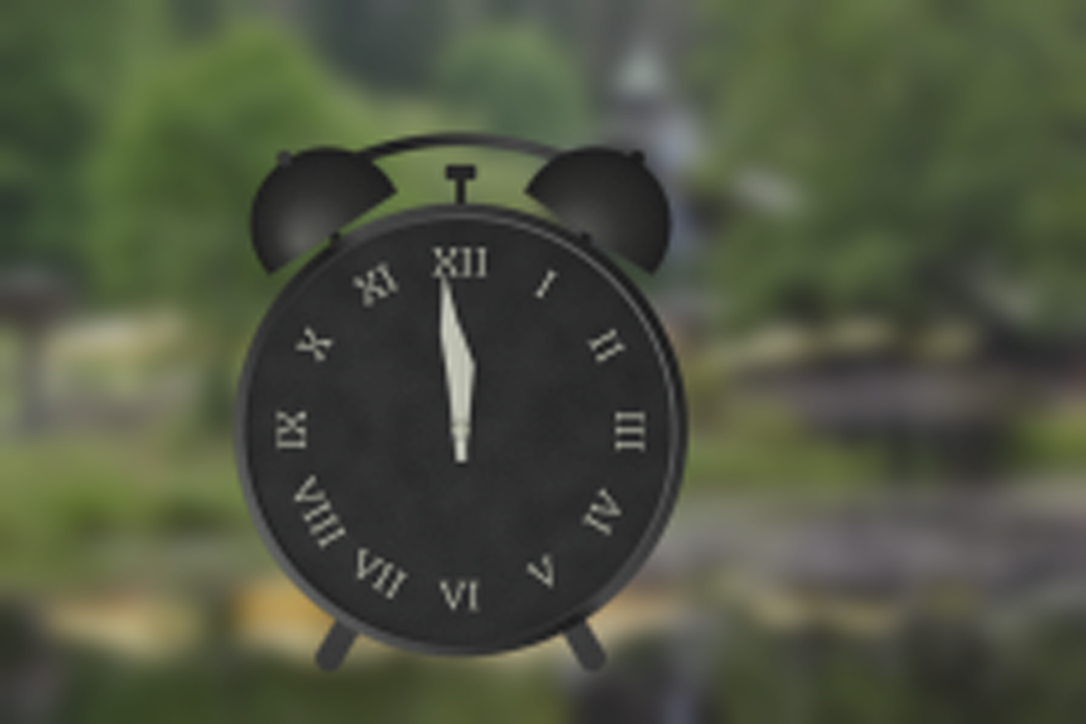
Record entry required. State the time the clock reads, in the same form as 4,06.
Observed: 11,59
